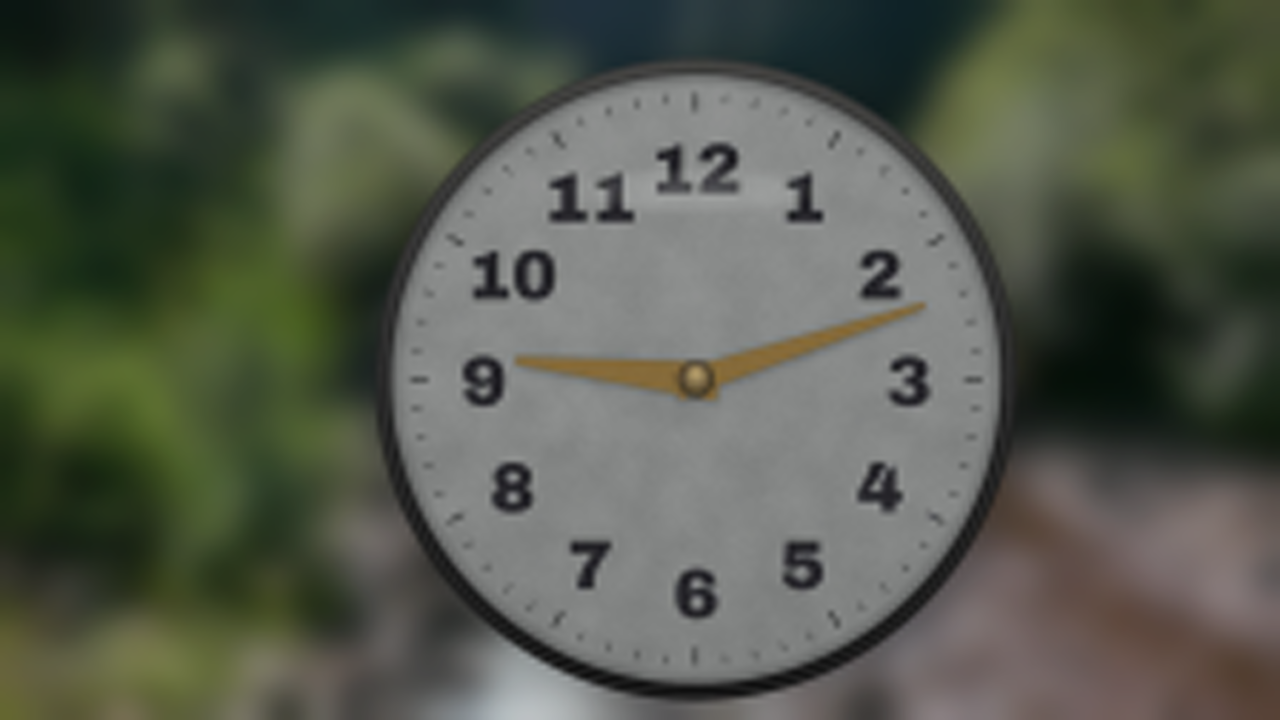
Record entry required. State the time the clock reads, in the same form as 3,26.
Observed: 9,12
